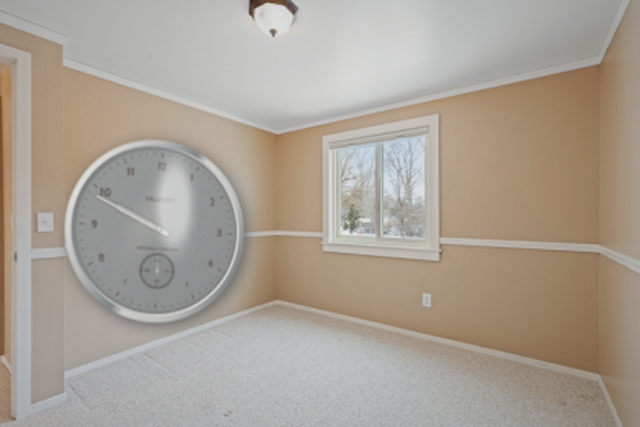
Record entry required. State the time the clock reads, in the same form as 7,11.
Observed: 9,49
